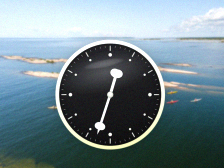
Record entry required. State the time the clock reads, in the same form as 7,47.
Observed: 12,33
